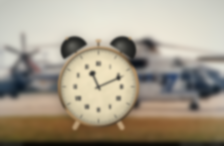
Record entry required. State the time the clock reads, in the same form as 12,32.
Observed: 11,11
